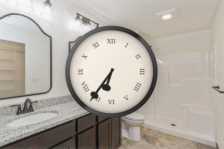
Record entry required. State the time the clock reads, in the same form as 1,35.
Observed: 6,36
